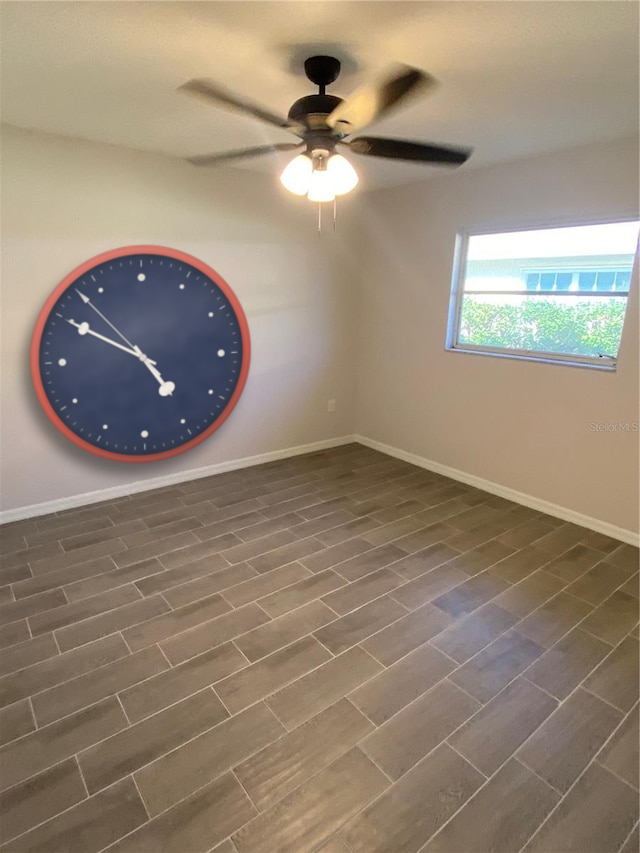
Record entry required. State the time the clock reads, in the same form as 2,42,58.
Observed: 4,49,53
